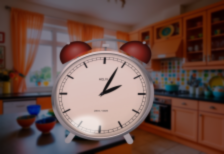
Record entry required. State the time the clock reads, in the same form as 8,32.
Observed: 2,04
